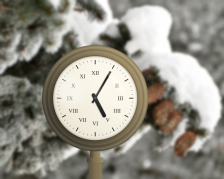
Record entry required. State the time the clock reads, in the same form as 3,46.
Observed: 5,05
